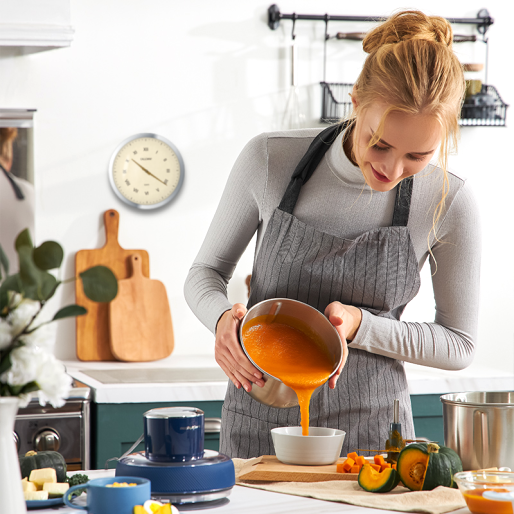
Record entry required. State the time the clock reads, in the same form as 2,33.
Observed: 10,21
